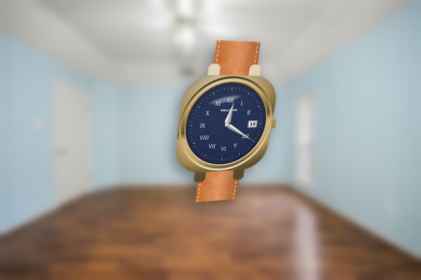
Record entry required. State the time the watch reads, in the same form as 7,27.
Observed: 12,20
